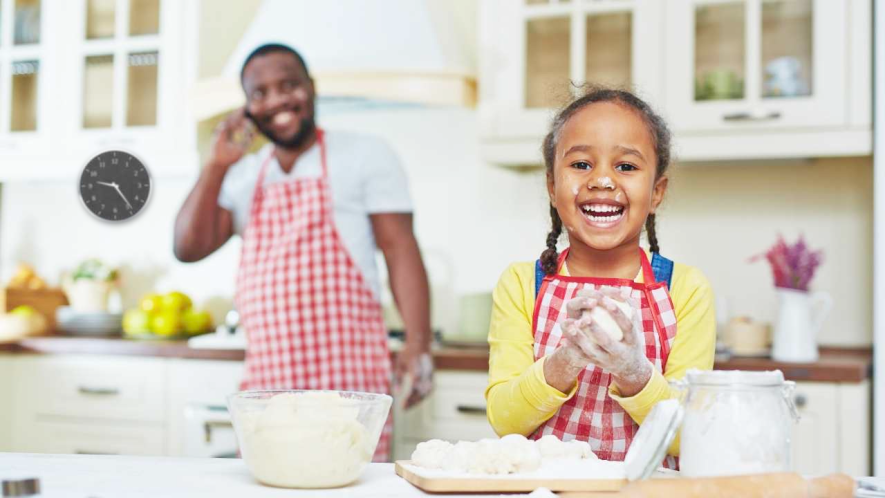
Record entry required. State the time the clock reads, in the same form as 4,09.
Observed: 9,24
